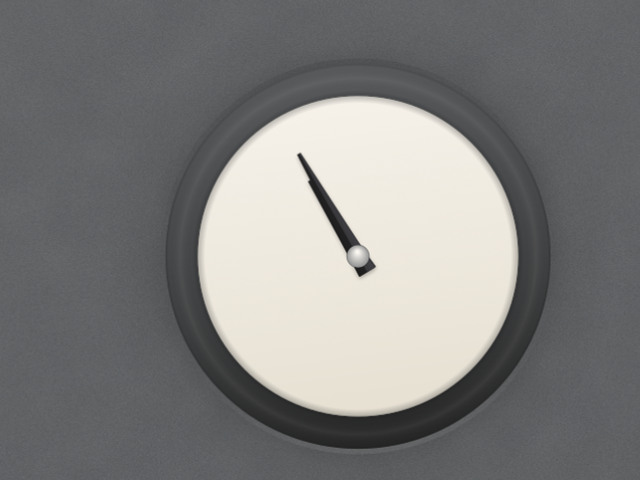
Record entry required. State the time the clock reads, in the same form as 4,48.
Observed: 10,55
